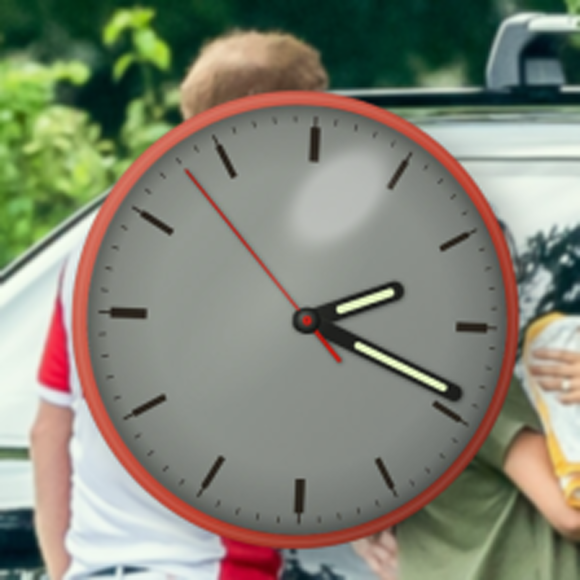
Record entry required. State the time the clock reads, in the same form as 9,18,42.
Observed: 2,18,53
